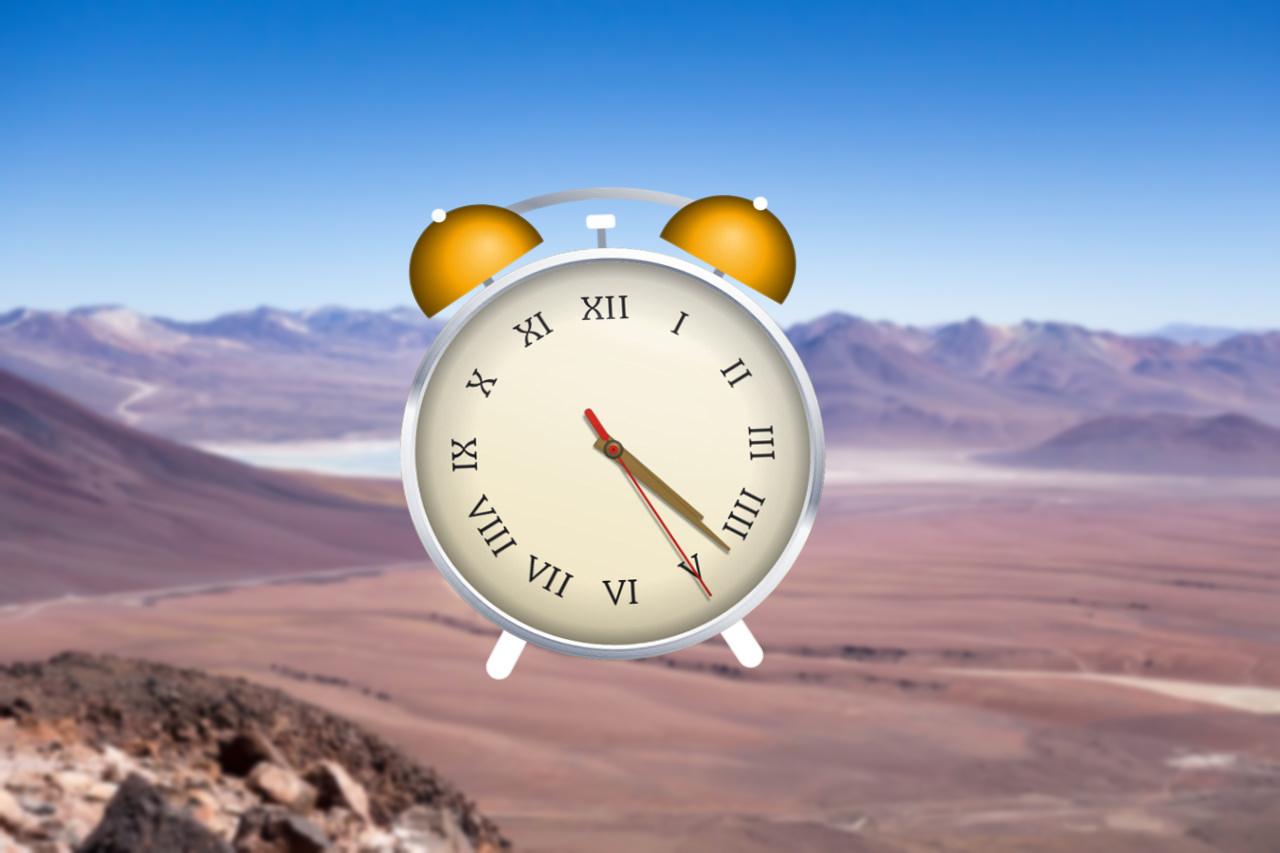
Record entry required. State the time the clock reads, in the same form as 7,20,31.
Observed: 4,22,25
